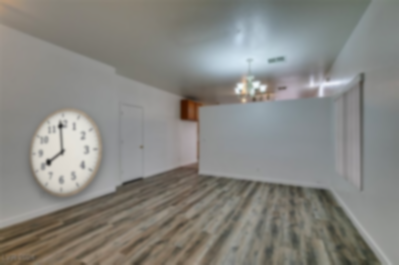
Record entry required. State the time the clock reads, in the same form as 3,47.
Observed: 7,59
